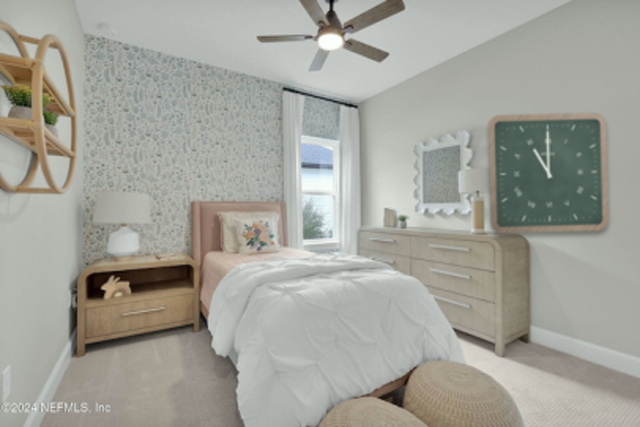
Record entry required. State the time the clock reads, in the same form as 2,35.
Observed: 11,00
